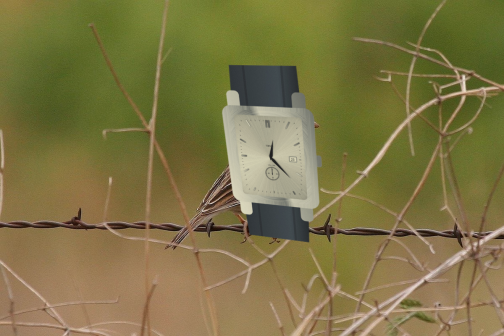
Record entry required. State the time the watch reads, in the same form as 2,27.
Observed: 12,23
